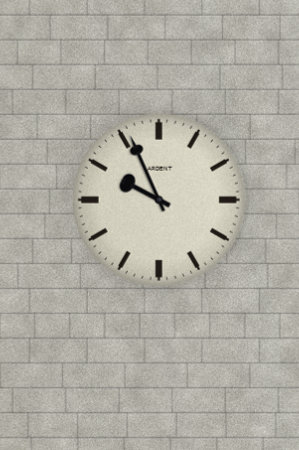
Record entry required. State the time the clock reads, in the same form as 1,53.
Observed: 9,56
